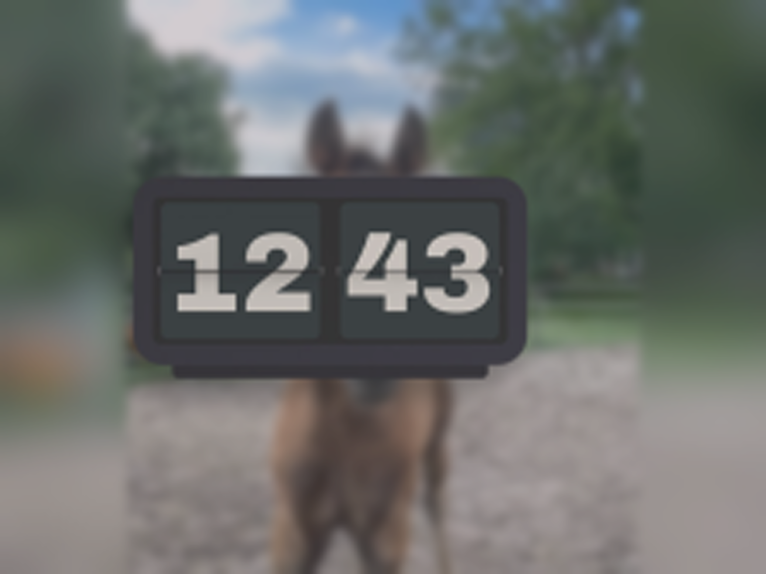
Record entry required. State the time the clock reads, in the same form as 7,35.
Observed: 12,43
